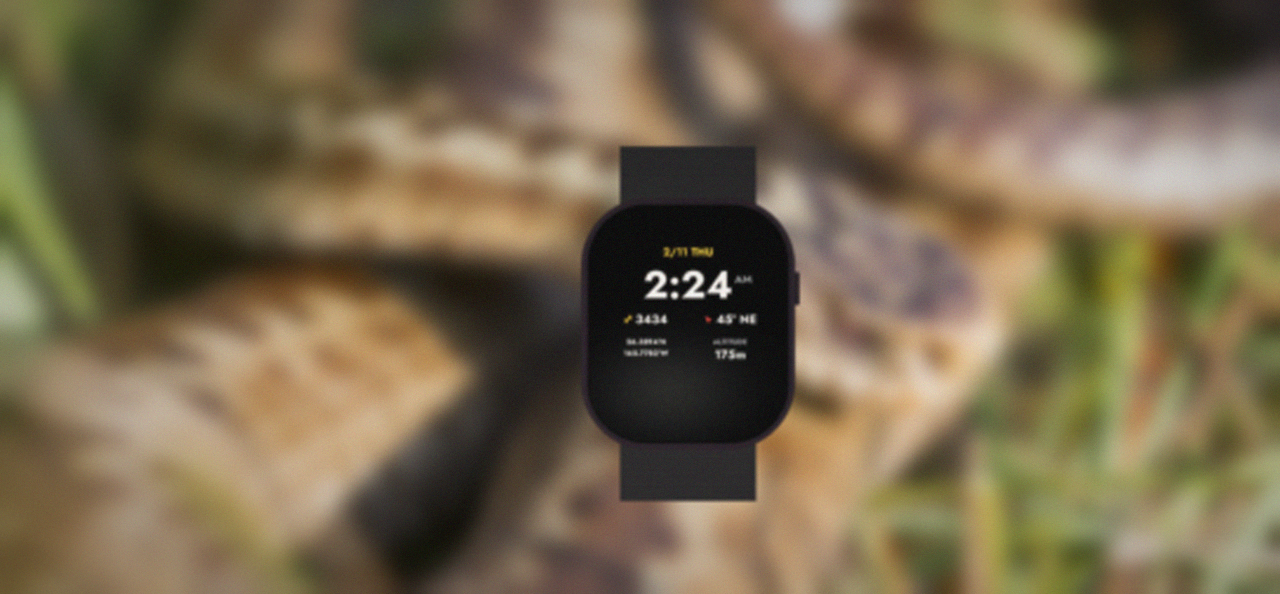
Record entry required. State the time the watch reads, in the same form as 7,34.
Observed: 2,24
